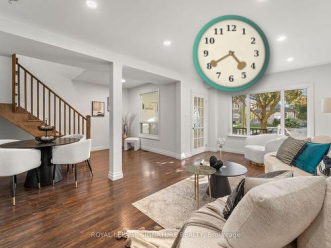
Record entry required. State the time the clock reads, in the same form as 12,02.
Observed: 4,40
